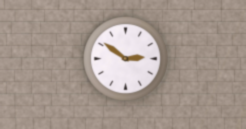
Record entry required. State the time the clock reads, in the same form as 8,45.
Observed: 2,51
